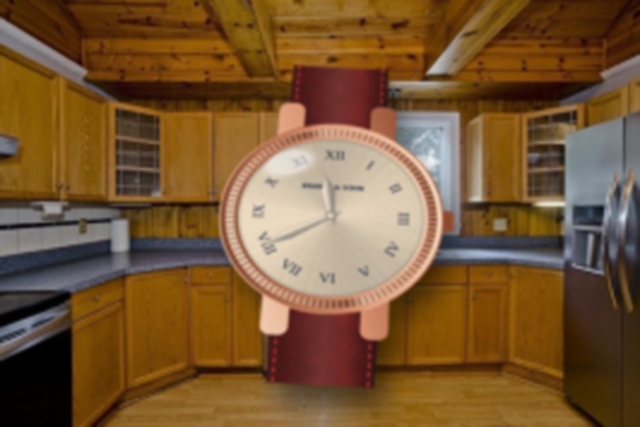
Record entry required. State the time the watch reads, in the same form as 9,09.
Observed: 11,40
